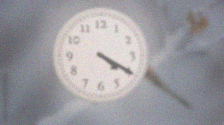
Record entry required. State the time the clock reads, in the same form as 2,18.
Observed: 4,20
